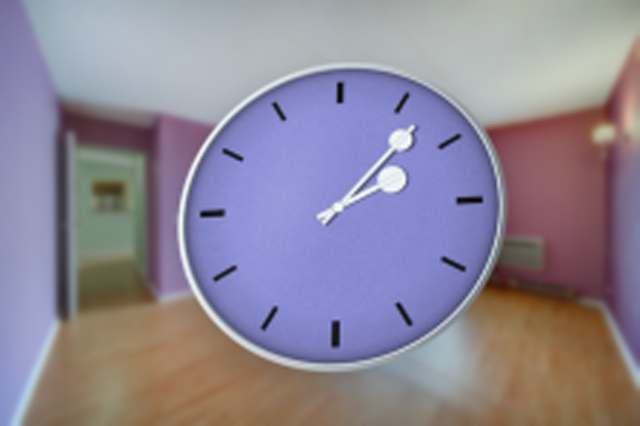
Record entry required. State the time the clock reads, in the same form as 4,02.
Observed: 2,07
